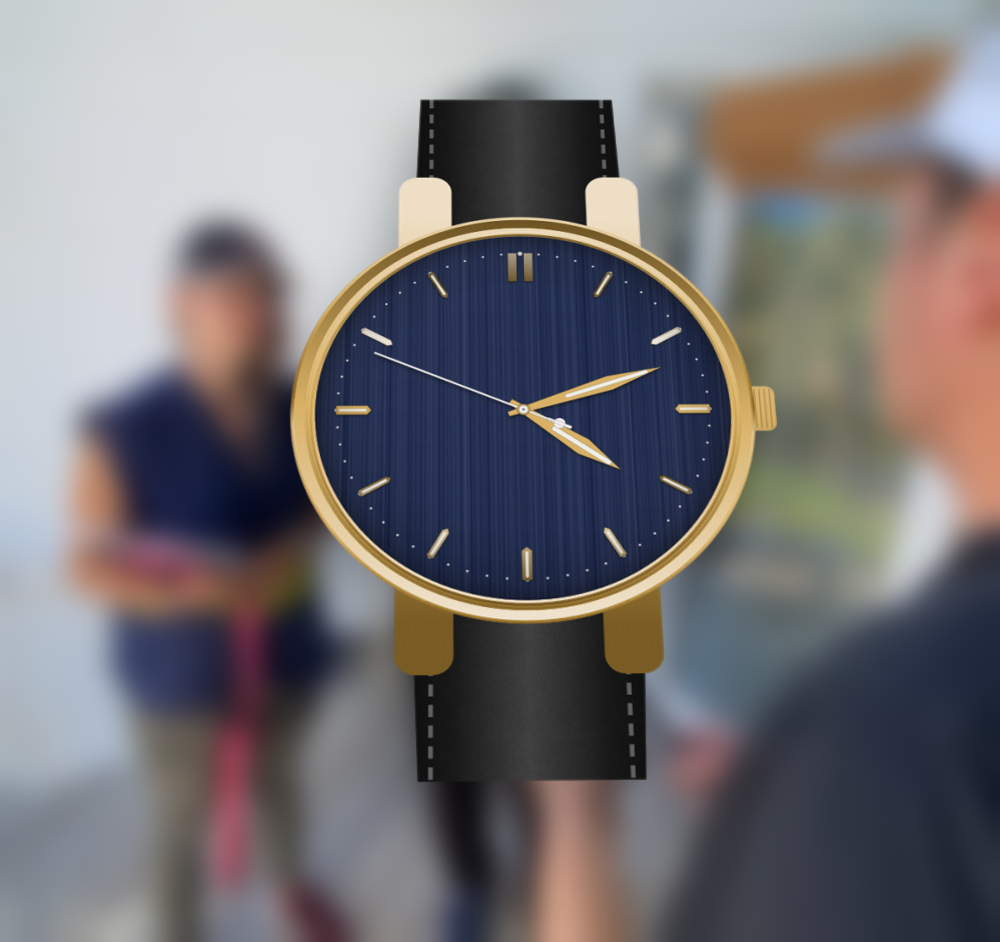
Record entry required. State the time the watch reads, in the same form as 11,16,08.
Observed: 4,11,49
